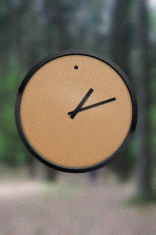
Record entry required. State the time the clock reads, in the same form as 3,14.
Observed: 1,12
